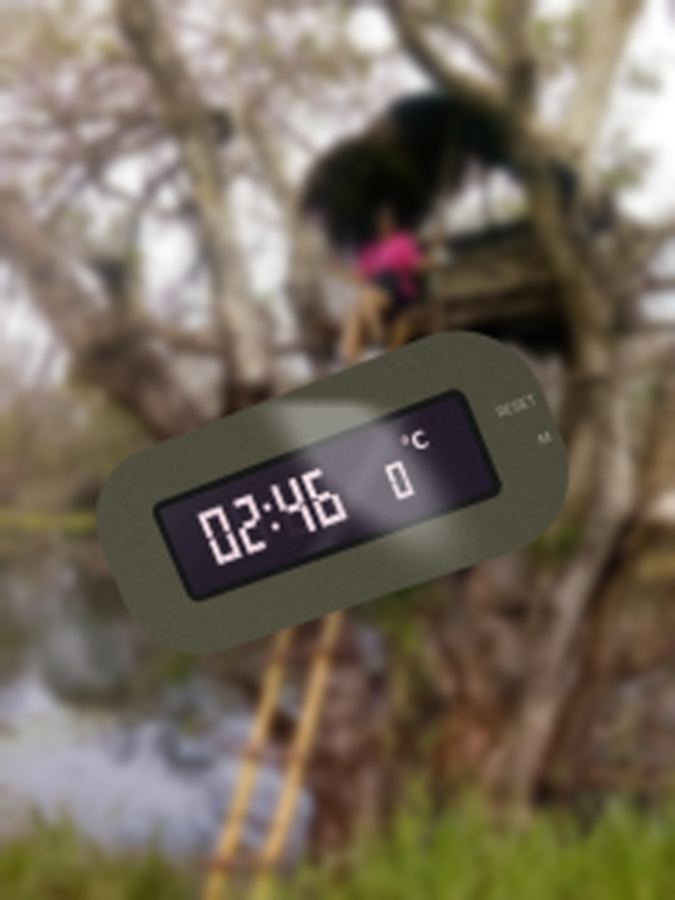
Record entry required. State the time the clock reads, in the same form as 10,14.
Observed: 2,46
